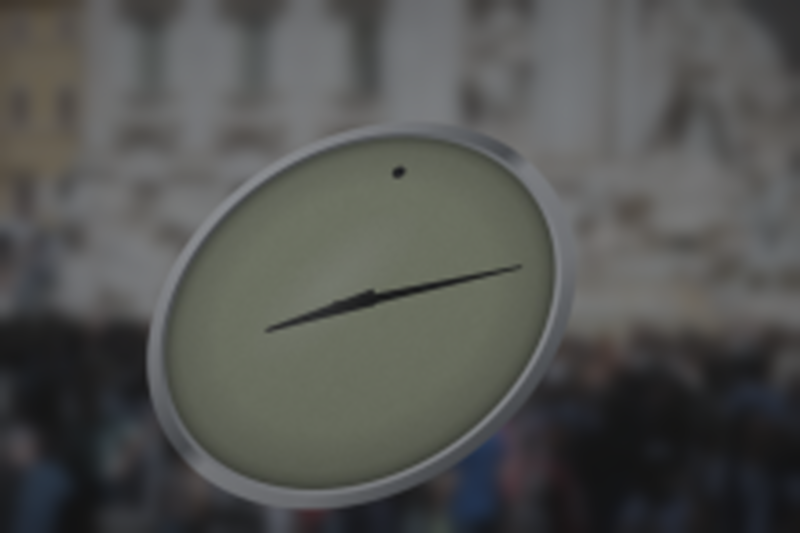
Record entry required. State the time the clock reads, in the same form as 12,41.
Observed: 8,12
